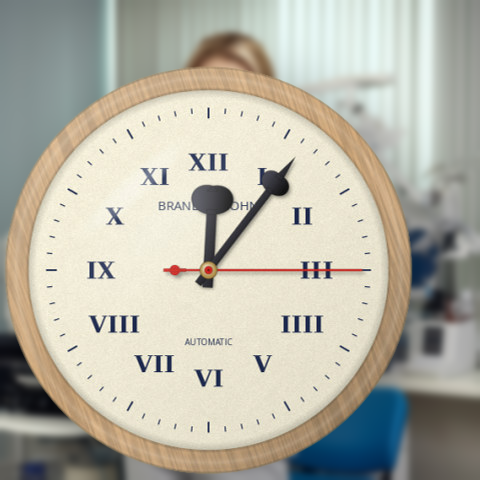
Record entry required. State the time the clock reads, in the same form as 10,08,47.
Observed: 12,06,15
